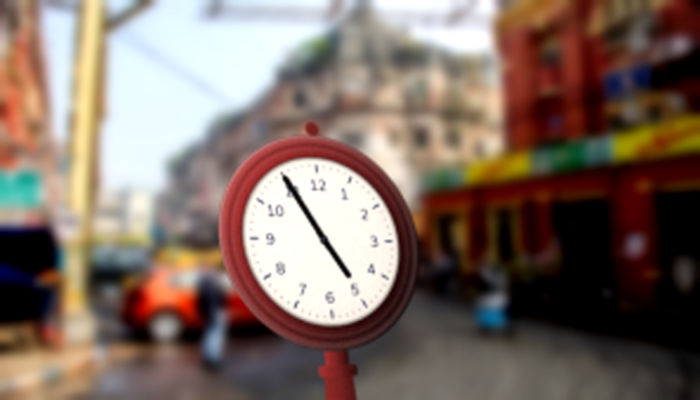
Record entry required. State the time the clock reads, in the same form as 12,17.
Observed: 4,55
